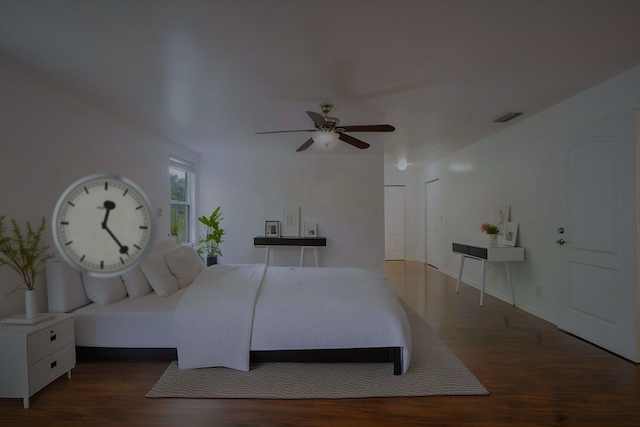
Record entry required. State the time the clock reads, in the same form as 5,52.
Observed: 12,23
